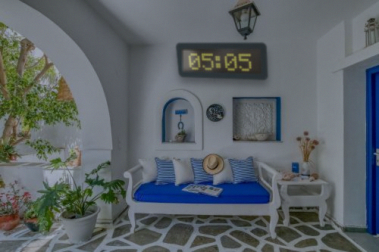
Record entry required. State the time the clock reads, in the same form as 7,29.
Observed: 5,05
